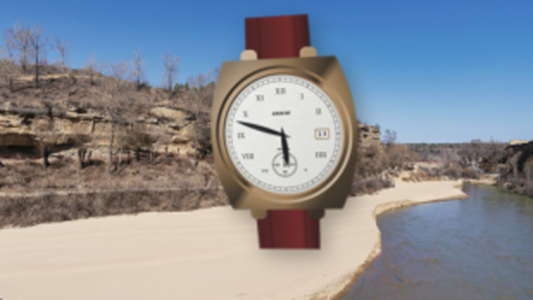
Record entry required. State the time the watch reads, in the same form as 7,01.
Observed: 5,48
